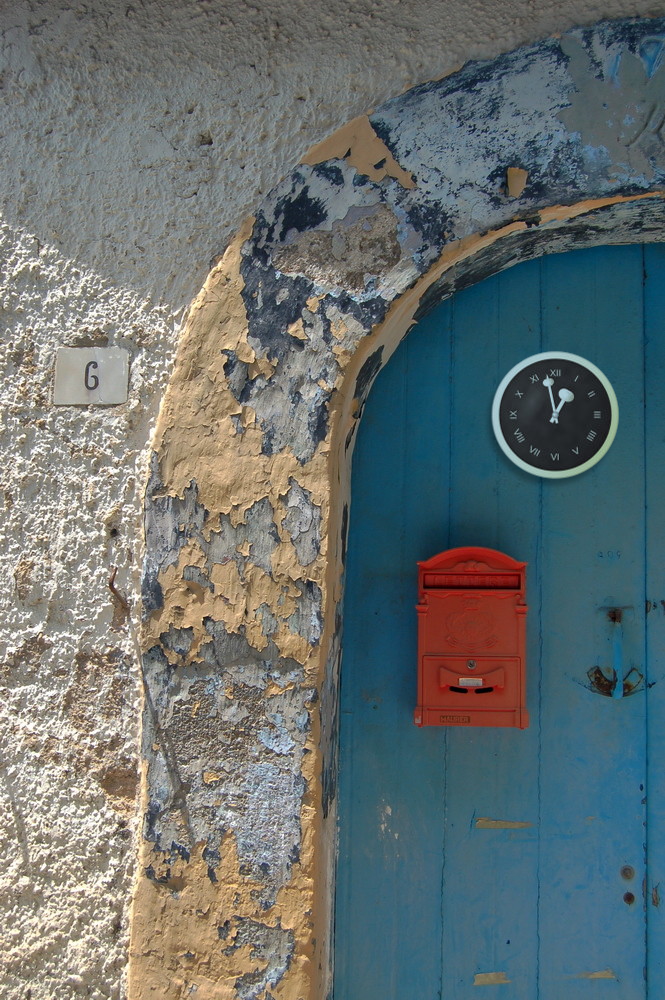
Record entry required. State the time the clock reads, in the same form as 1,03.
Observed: 12,58
